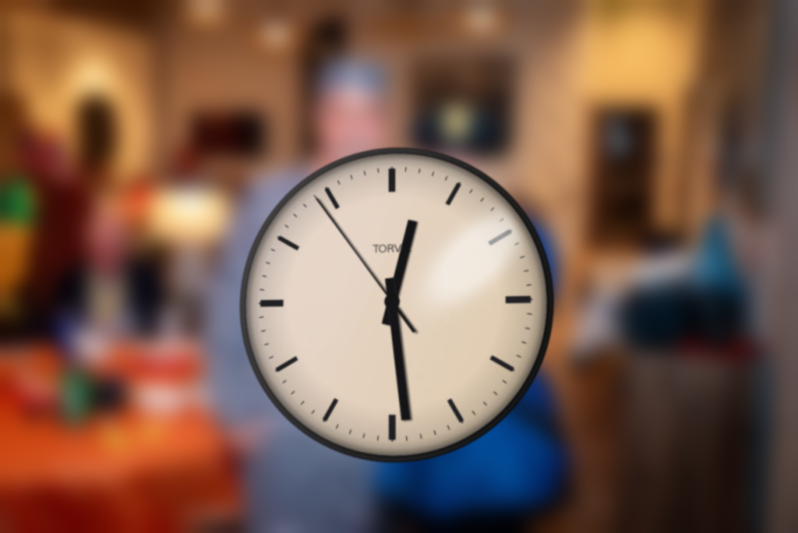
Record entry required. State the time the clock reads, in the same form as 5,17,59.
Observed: 12,28,54
